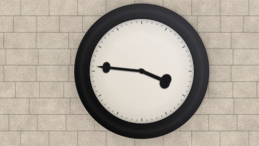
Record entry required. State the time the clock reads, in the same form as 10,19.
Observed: 3,46
